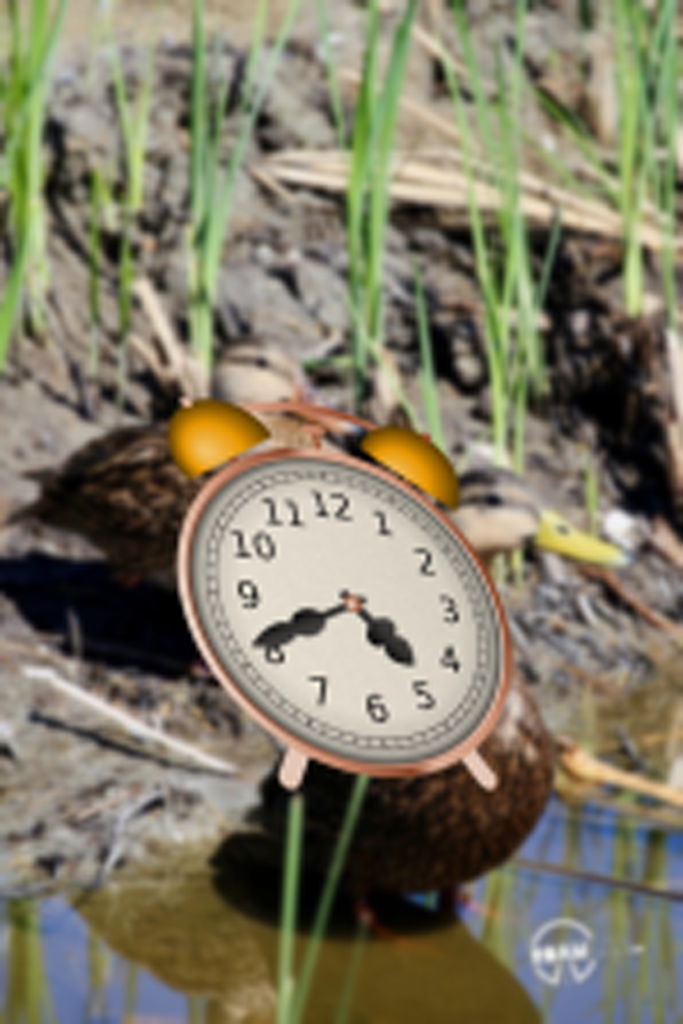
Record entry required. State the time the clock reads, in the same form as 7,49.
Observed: 4,41
